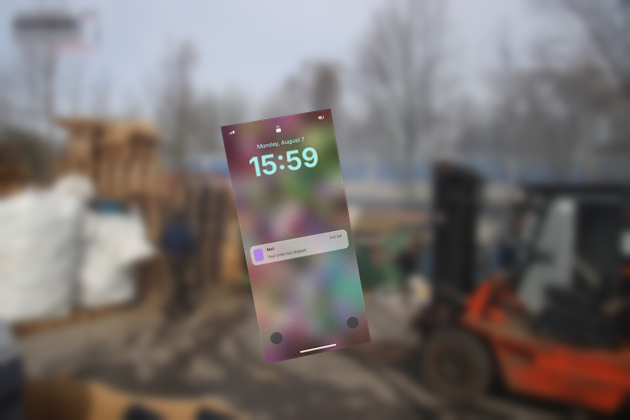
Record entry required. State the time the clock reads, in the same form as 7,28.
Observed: 15,59
